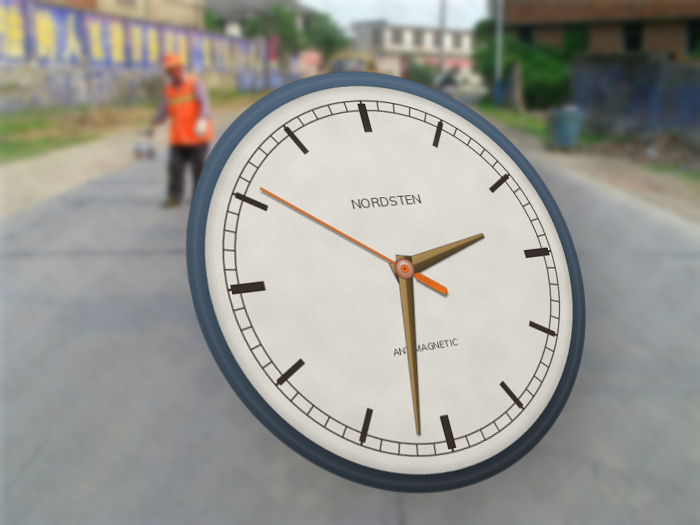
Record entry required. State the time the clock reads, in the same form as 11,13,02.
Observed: 2,31,51
